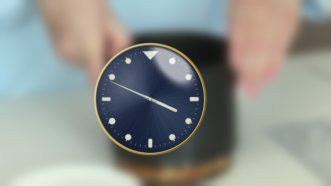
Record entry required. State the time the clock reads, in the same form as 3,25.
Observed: 3,49
